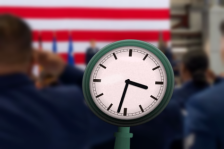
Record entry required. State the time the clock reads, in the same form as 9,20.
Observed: 3,32
